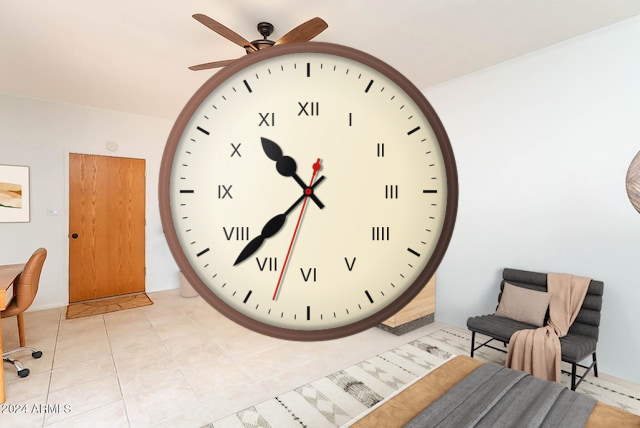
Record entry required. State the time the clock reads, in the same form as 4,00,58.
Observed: 10,37,33
